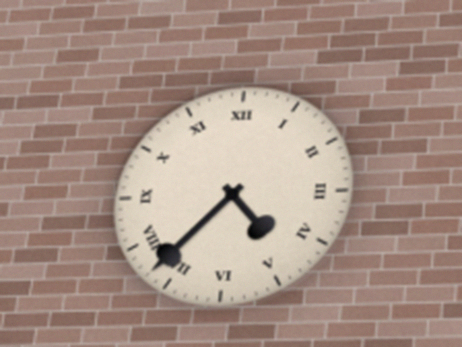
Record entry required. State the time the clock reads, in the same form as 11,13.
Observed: 4,37
